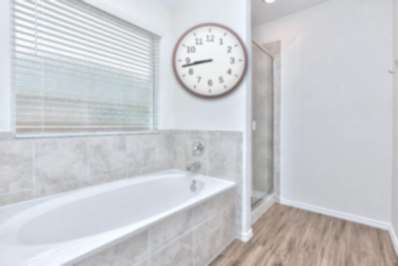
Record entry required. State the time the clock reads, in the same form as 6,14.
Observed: 8,43
